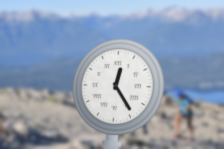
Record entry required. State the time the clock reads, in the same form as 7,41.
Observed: 12,24
